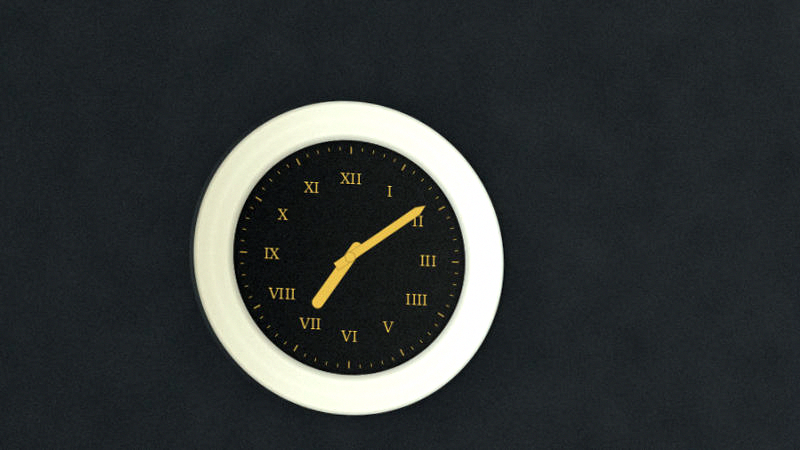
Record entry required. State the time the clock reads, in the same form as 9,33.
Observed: 7,09
